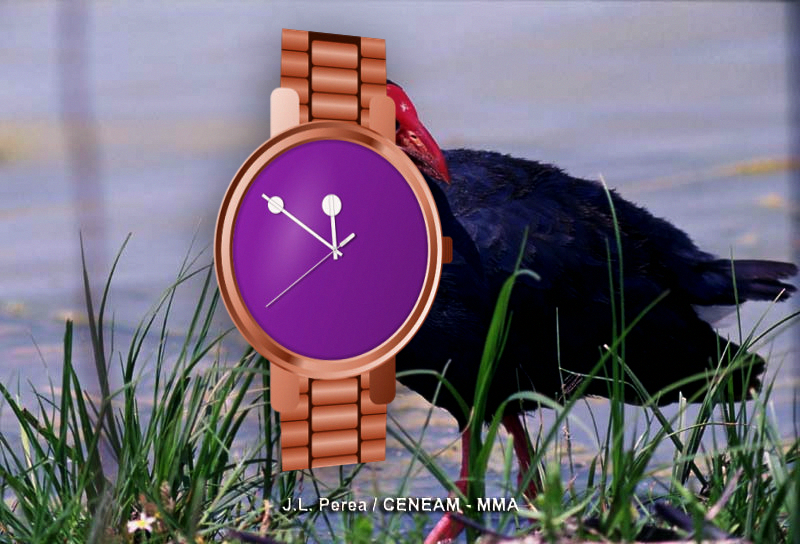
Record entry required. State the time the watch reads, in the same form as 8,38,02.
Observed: 11,50,39
